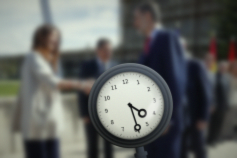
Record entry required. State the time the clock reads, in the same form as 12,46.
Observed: 4,29
